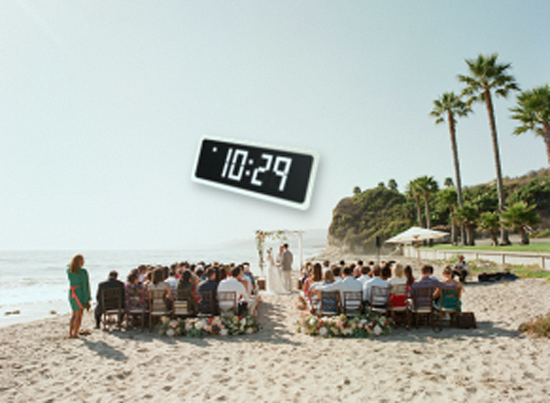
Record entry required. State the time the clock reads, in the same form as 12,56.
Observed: 10,29
